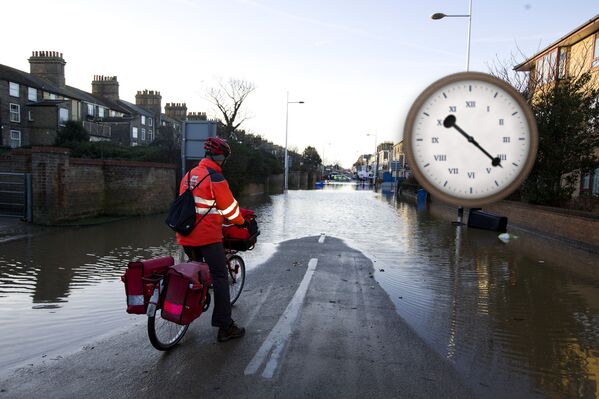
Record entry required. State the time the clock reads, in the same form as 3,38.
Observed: 10,22
